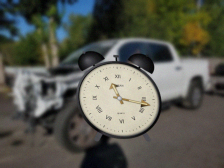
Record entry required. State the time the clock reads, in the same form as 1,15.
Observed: 11,17
